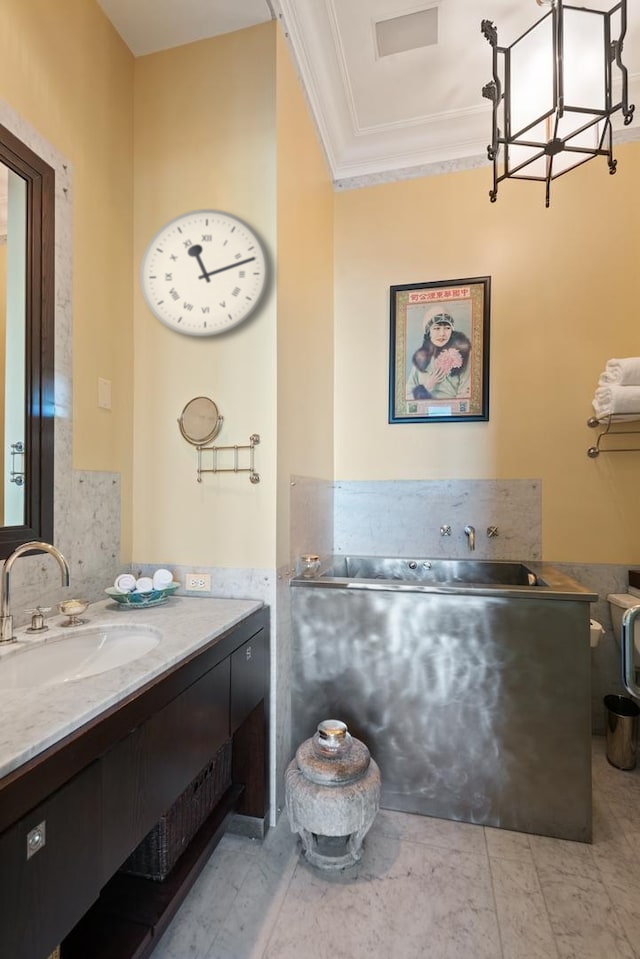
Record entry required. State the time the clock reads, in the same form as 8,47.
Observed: 11,12
